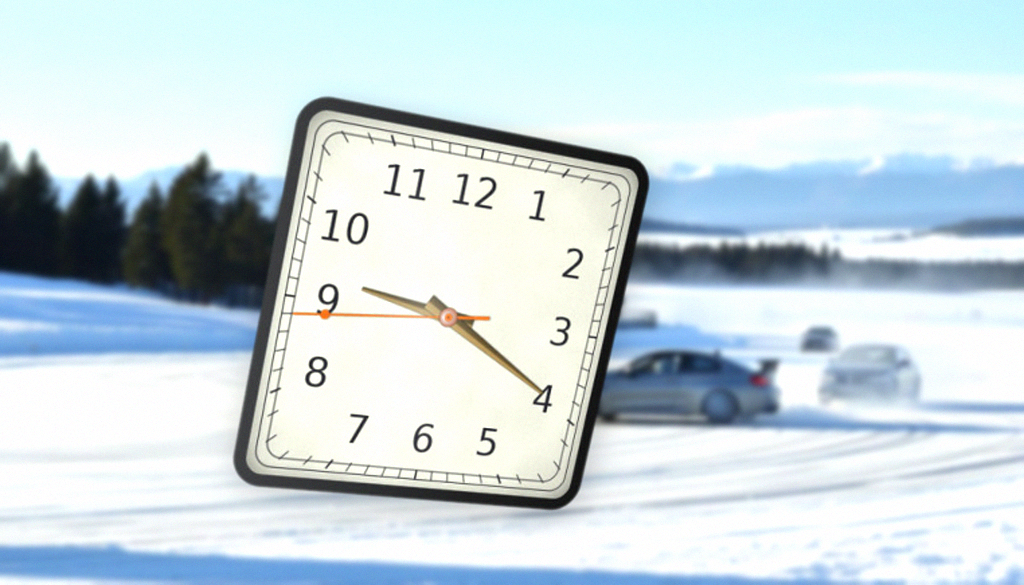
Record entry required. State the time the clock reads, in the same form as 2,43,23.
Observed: 9,19,44
